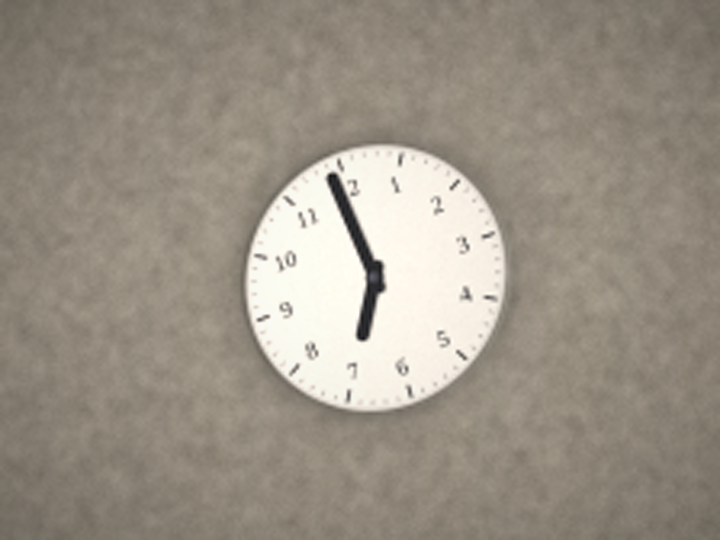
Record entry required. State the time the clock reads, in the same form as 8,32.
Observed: 6,59
